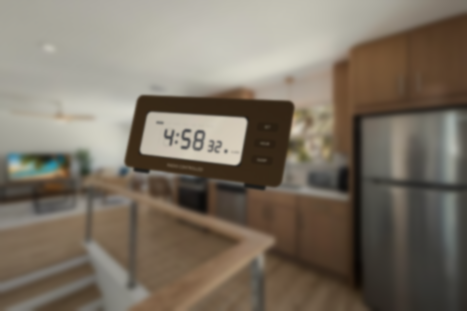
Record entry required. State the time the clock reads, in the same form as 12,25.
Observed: 4,58
